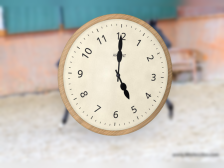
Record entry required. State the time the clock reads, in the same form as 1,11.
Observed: 5,00
